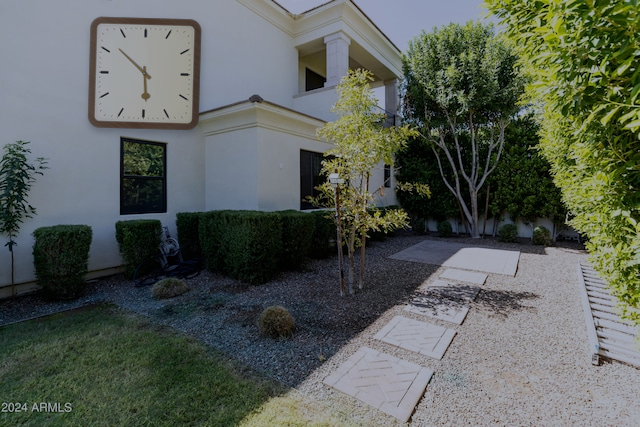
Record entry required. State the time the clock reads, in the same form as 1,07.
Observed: 5,52
